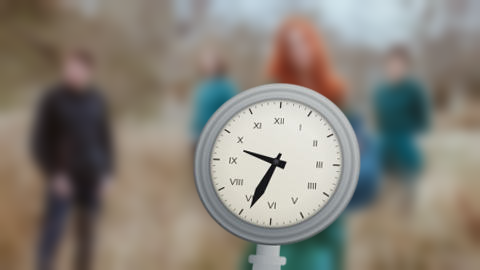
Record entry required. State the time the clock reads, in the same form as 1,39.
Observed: 9,34
